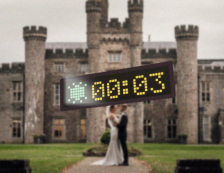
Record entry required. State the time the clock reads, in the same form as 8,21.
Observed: 0,03
